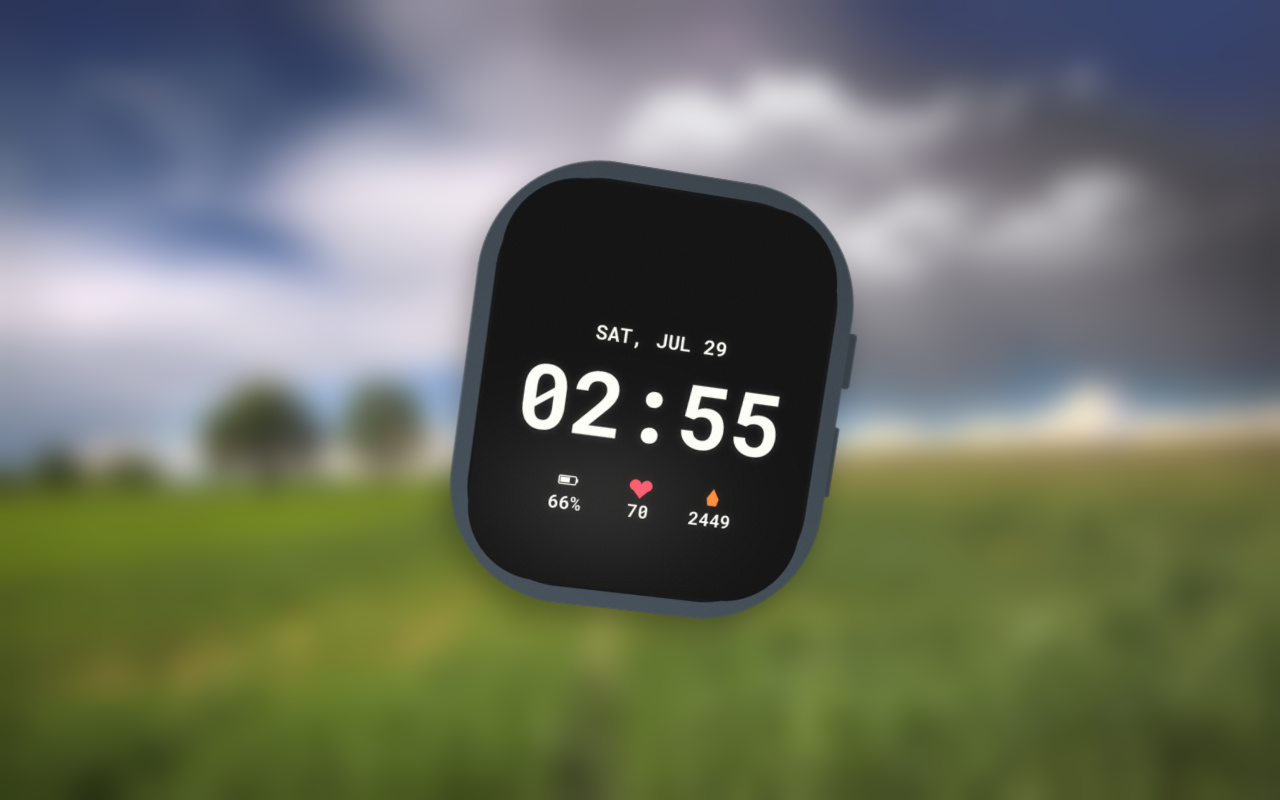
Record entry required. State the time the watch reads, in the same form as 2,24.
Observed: 2,55
